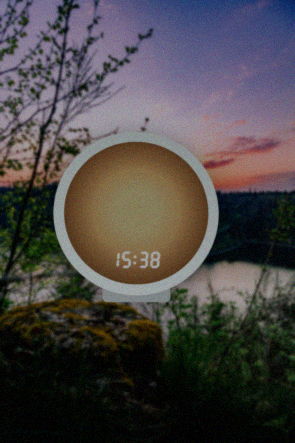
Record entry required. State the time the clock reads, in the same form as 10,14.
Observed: 15,38
